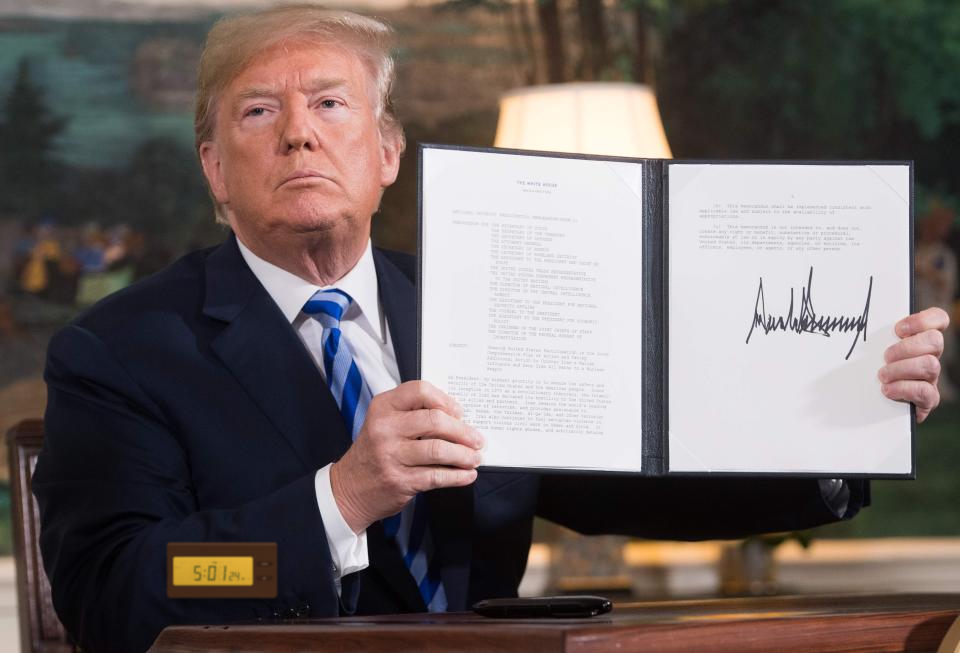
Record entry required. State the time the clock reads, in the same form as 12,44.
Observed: 5,01
